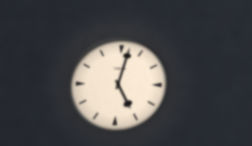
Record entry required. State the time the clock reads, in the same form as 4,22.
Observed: 5,02
